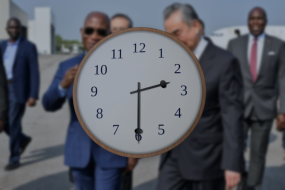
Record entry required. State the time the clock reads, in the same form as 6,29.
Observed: 2,30
